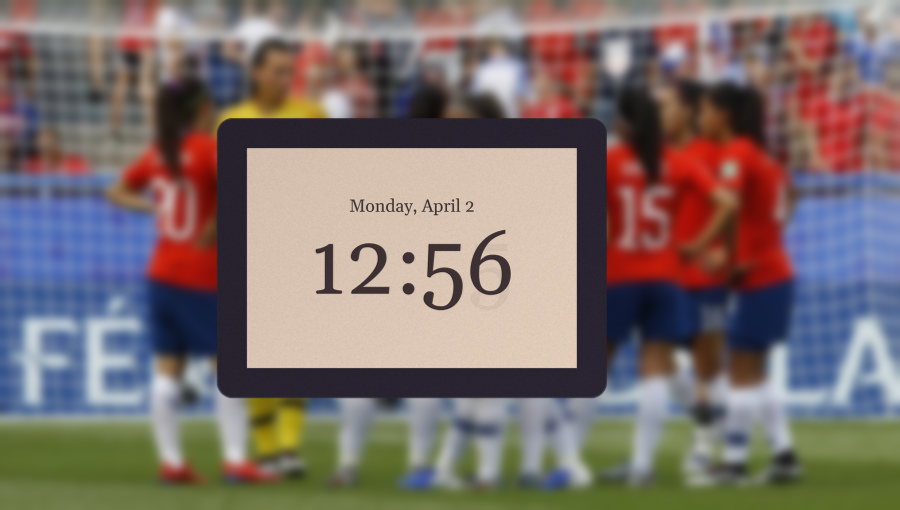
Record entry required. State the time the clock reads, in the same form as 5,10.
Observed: 12,56
